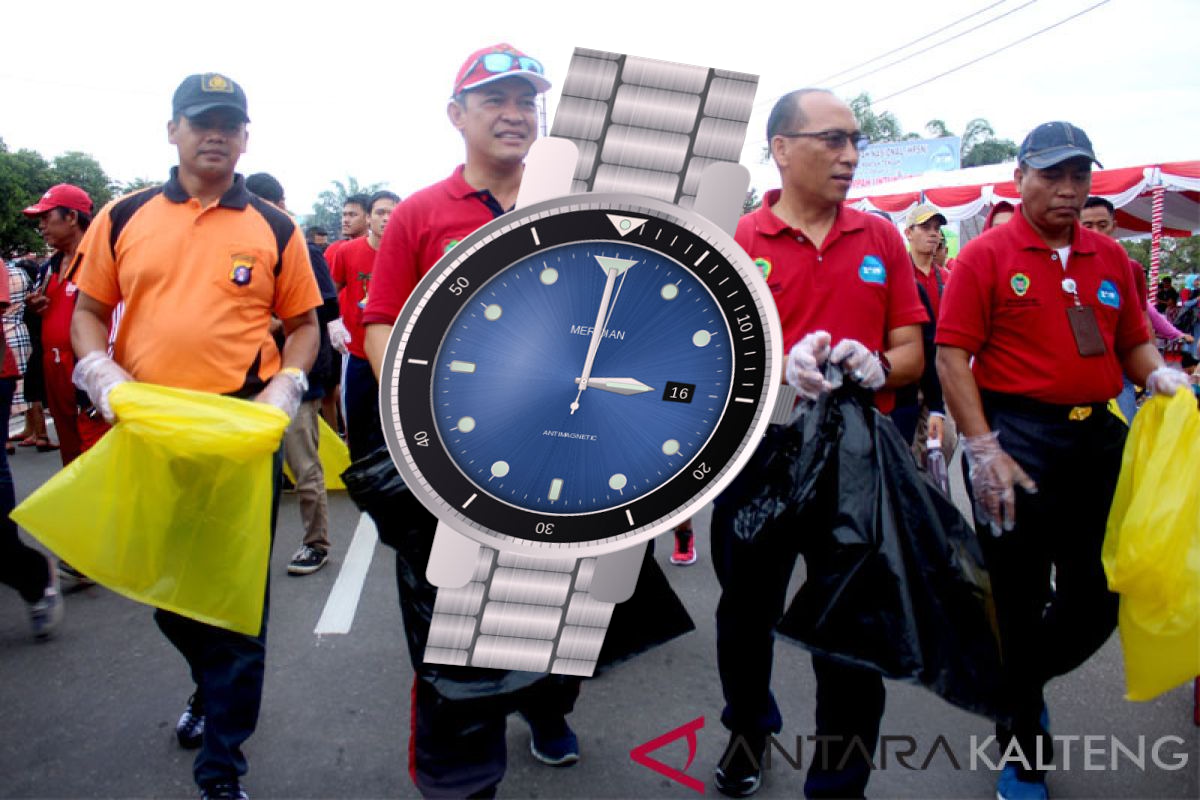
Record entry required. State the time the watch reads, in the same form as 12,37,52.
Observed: 3,00,01
